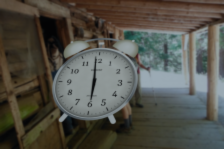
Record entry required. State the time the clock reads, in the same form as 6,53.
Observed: 5,59
